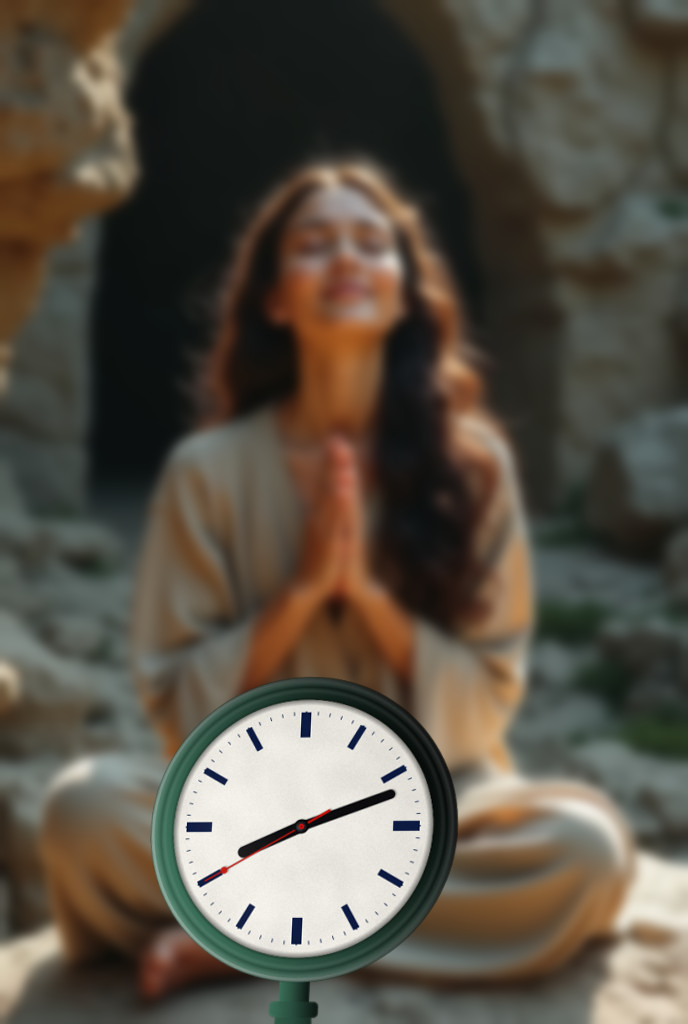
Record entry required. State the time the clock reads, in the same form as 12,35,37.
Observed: 8,11,40
